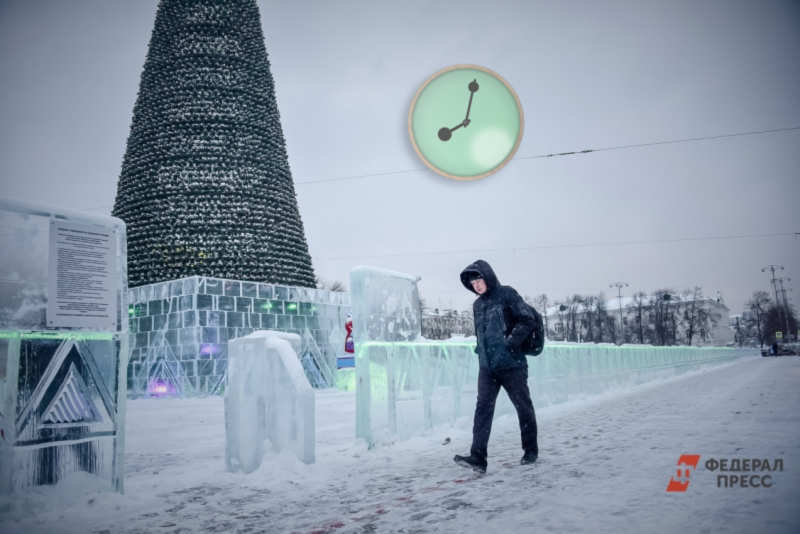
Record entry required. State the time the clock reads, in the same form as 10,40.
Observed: 8,02
